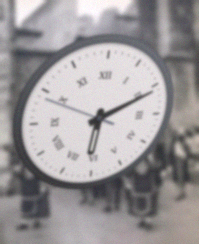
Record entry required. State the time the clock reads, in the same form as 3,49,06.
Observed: 6,10,49
